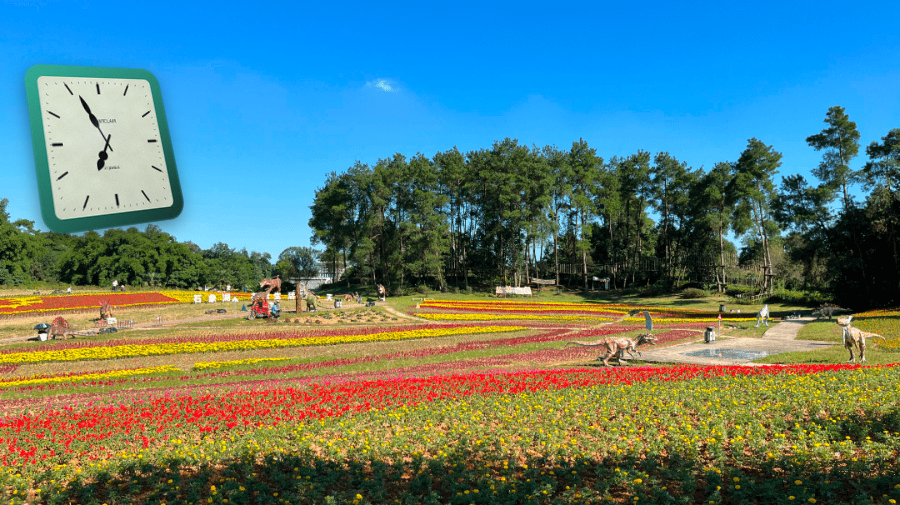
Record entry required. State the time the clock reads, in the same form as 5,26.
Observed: 6,56
